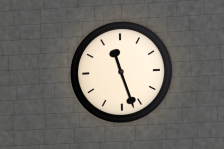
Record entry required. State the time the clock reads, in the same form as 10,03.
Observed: 11,27
